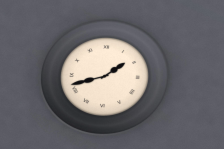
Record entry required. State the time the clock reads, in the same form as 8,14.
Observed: 1,42
